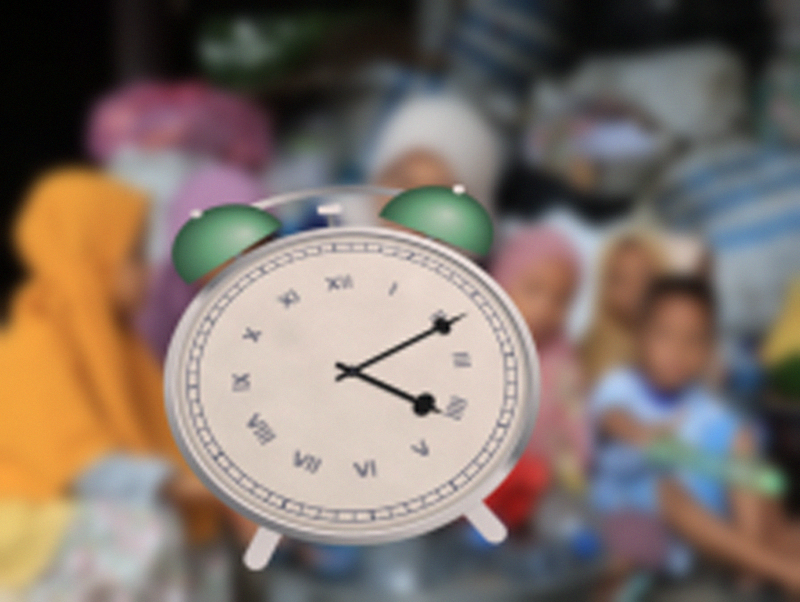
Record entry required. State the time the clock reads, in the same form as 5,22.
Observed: 4,11
